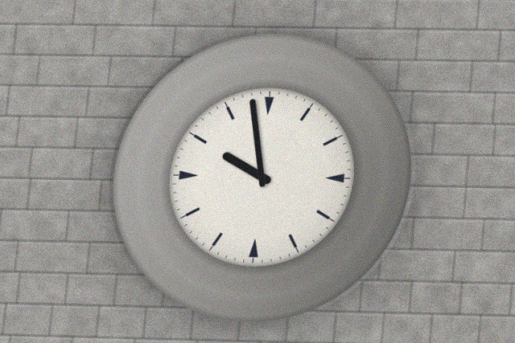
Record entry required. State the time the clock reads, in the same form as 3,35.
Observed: 9,58
